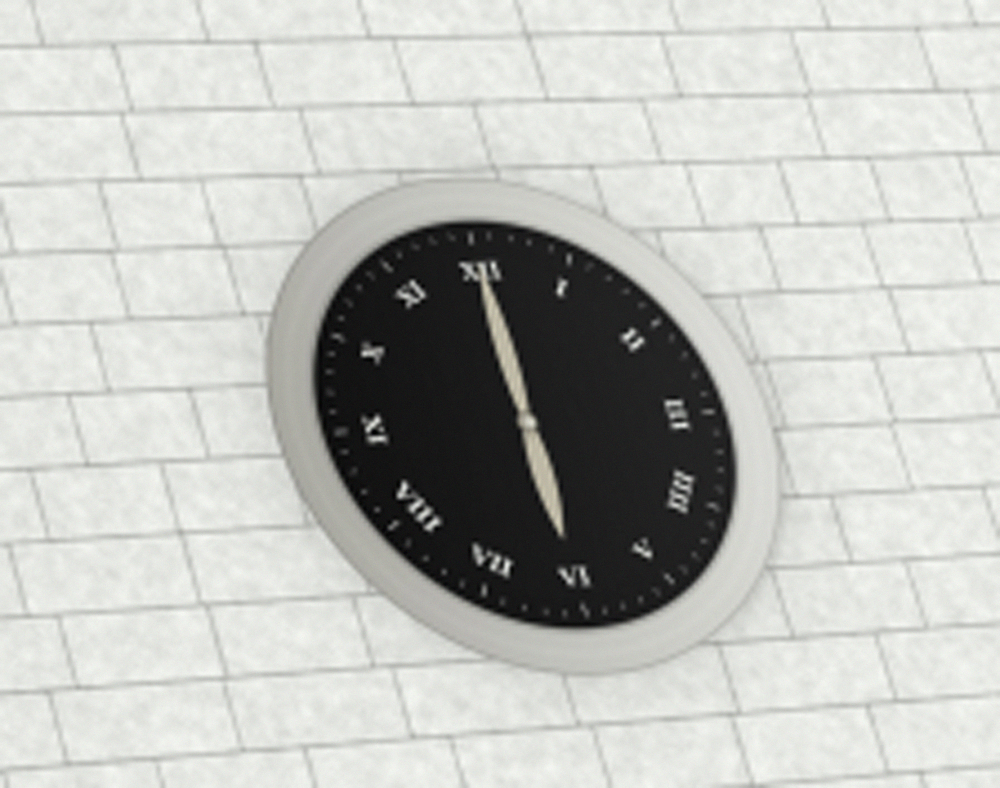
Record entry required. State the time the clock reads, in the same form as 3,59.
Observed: 6,00
